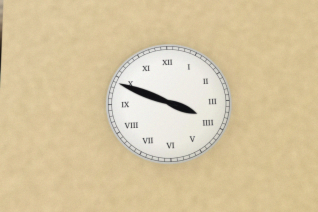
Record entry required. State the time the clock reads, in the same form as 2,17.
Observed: 3,49
